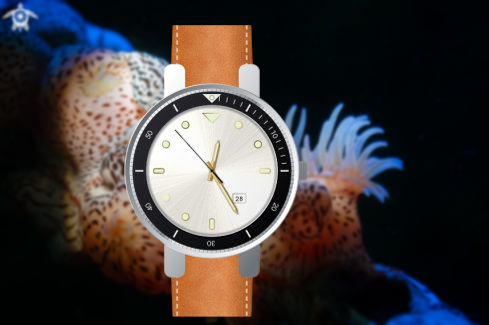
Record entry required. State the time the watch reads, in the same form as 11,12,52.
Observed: 12,24,53
